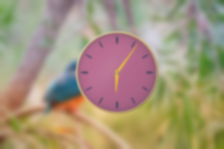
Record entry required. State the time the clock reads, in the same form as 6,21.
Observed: 6,06
